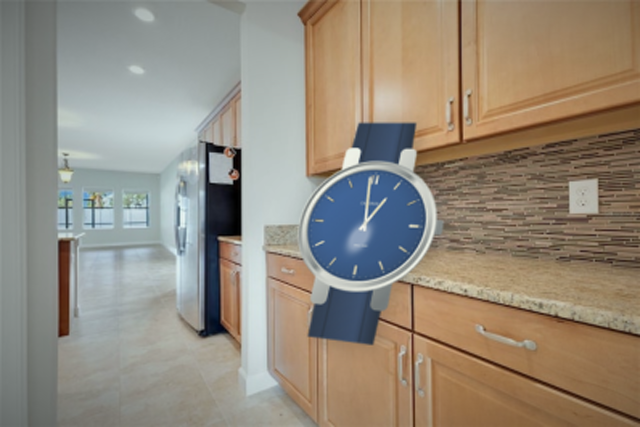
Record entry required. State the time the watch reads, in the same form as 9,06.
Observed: 12,59
